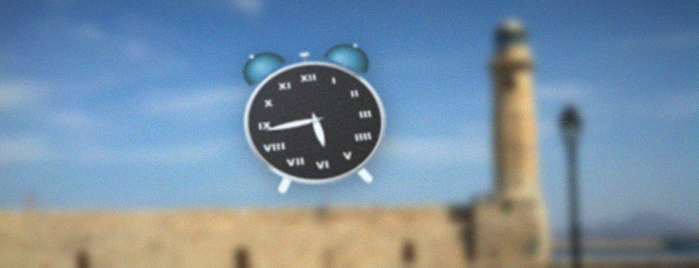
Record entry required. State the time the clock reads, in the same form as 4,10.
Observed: 5,44
